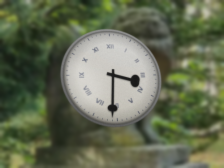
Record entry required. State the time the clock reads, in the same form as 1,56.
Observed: 3,31
